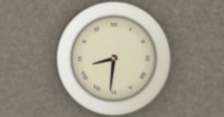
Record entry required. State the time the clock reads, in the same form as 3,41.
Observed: 8,31
